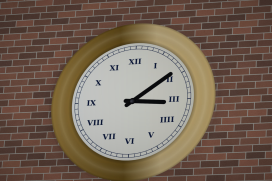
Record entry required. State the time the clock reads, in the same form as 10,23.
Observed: 3,09
